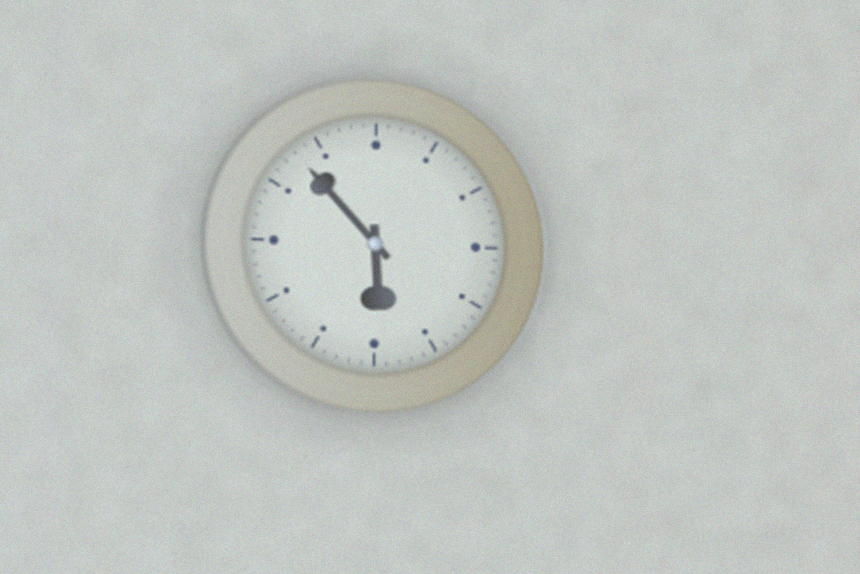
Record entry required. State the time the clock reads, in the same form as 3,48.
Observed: 5,53
